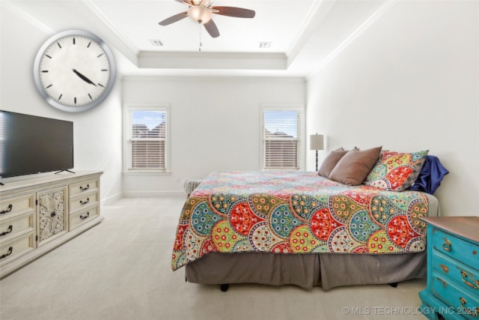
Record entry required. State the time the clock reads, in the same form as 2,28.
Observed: 4,21
